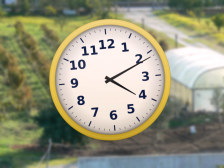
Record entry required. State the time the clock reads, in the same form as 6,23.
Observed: 4,11
